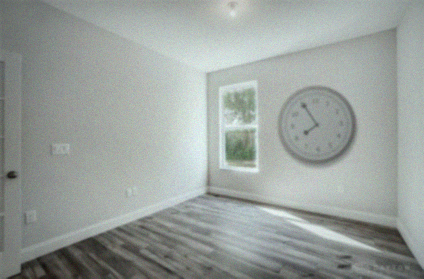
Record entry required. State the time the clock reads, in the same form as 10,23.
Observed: 7,55
